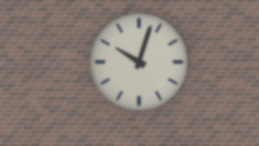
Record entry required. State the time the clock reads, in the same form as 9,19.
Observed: 10,03
